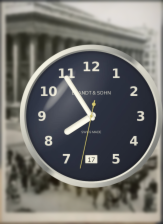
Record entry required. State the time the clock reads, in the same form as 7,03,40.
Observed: 7,54,32
